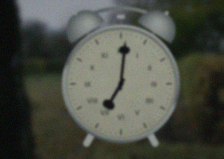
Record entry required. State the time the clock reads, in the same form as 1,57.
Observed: 7,01
